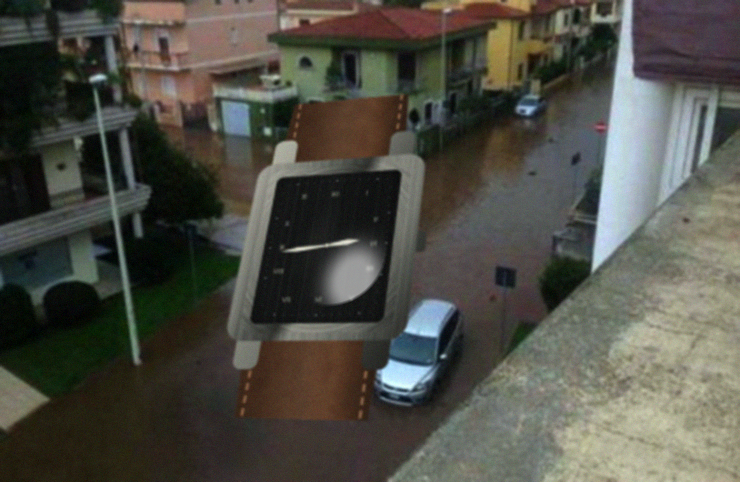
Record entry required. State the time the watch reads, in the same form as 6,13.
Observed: 2,44
